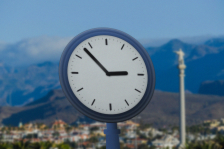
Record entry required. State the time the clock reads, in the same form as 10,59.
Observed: 2,53
